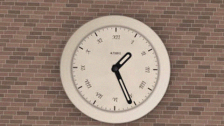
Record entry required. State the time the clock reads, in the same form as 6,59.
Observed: 1,26
